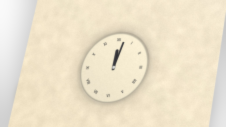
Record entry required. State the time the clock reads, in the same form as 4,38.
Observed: 12,02
